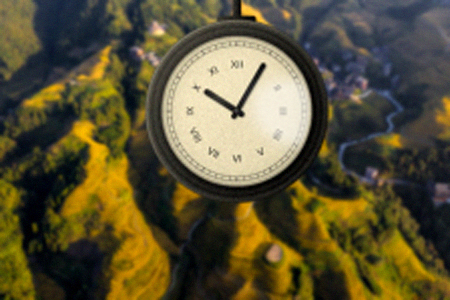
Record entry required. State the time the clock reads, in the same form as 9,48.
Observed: 10,05
